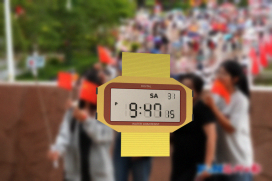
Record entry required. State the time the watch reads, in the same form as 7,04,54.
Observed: 9,47,15
